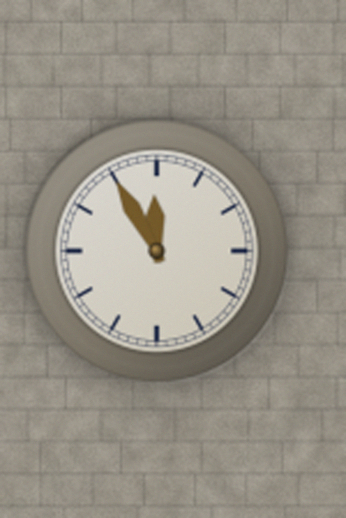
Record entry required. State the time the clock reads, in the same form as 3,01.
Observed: 11,55
